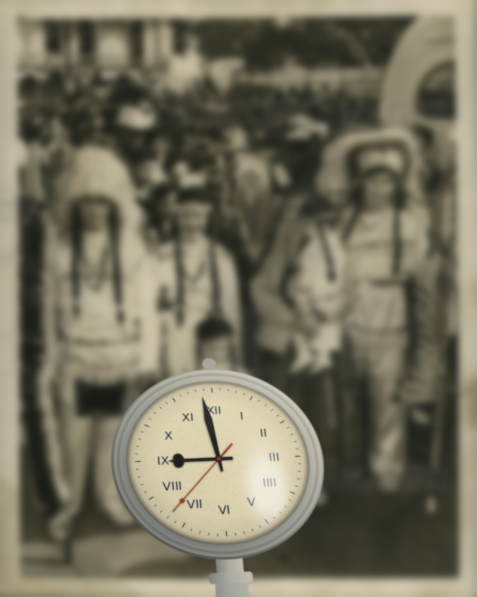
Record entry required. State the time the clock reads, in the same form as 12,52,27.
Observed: 8,58,37
